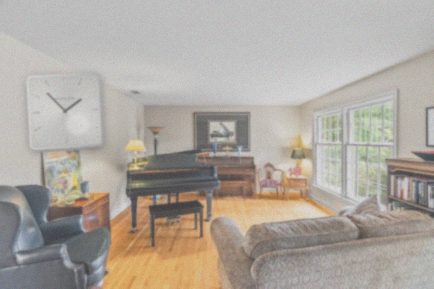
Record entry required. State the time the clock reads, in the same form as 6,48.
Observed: 1,53
